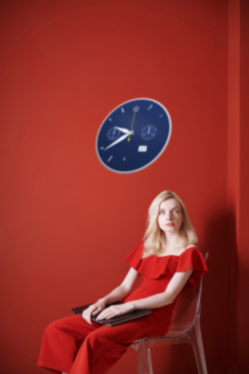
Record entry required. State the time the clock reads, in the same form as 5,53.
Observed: 9,39
